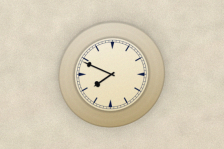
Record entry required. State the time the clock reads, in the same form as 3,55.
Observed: 7,49
